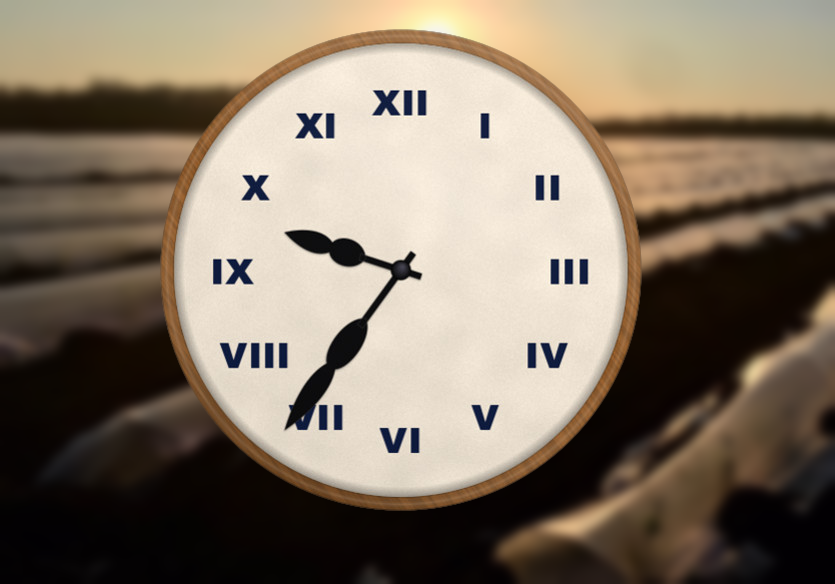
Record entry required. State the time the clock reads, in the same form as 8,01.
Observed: 9,36
